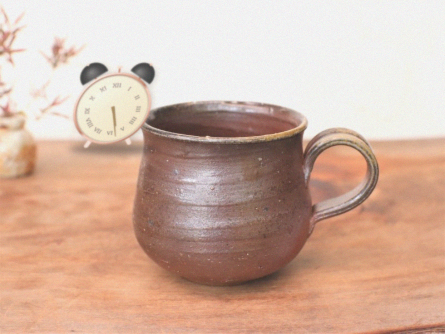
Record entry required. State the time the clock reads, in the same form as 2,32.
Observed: 5,28
